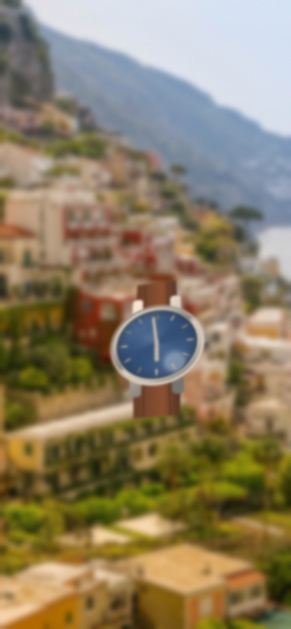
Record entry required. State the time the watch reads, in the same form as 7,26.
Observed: 5,59
